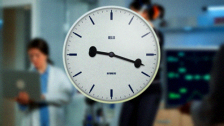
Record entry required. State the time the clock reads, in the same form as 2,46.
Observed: 9,18
